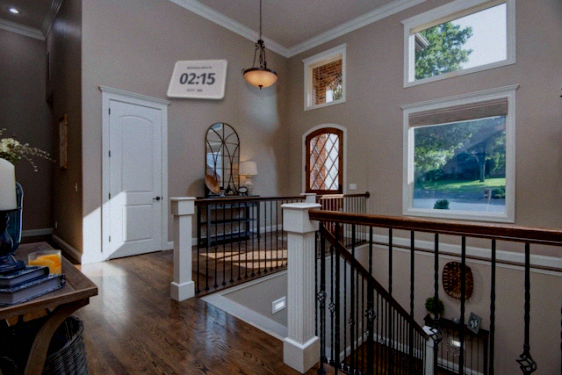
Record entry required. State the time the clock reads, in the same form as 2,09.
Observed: 2,15
